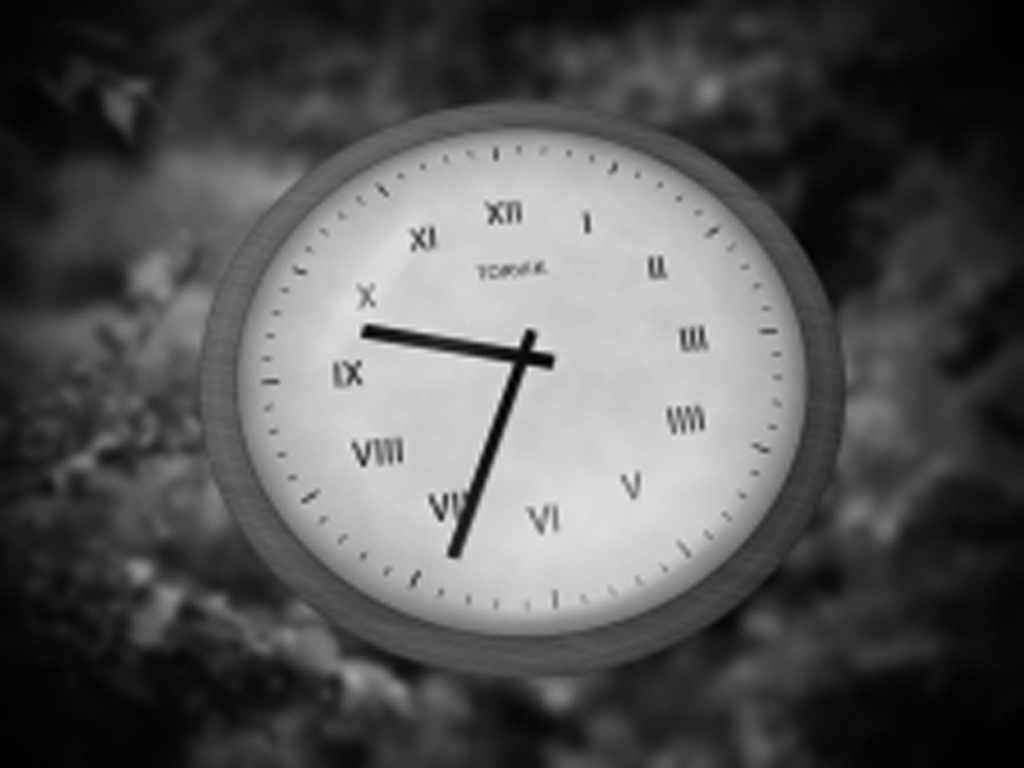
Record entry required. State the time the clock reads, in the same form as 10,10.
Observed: 9,34
